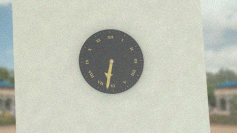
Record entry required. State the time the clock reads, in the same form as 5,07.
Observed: 6,32
